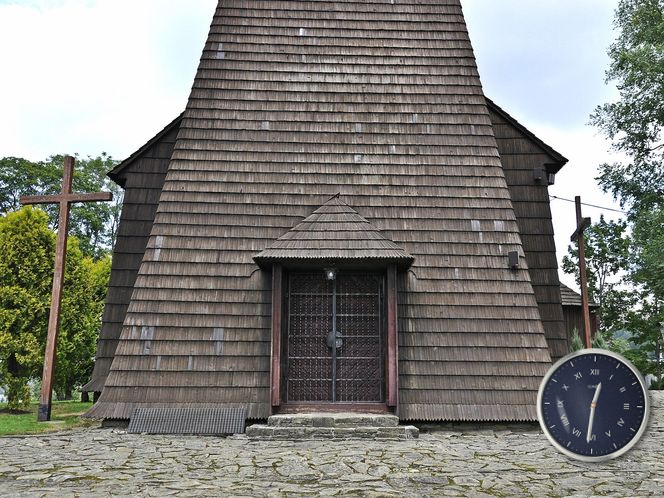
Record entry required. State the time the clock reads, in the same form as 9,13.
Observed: 12,31
